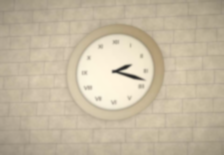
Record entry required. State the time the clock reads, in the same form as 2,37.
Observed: 2,18
